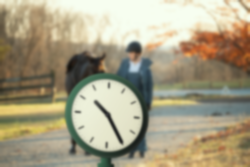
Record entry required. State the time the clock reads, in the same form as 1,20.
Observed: 10,25
